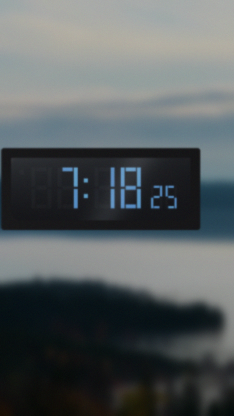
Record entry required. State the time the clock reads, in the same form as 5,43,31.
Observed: 7,18,25
